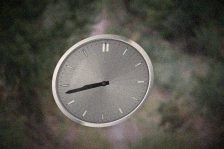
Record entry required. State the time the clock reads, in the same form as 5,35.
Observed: 8,43
